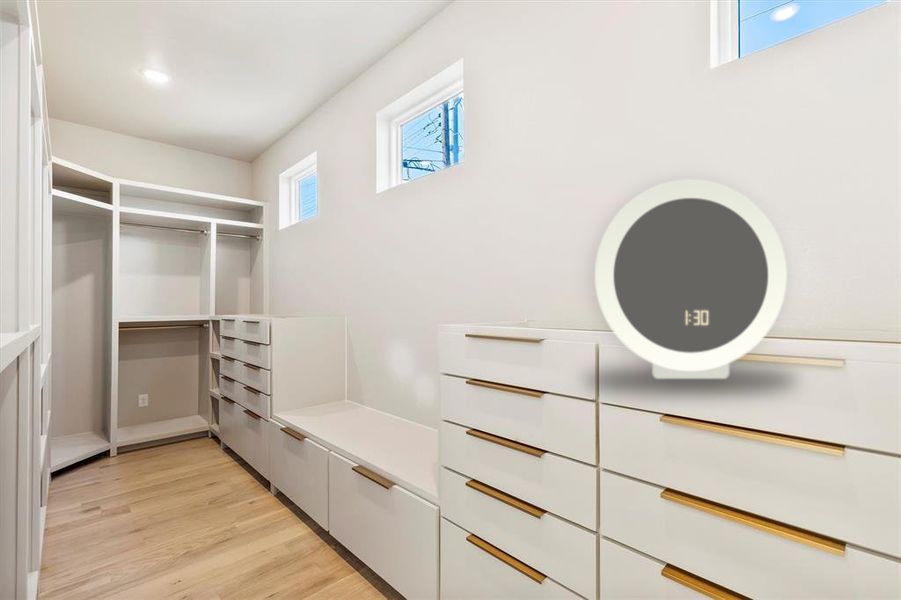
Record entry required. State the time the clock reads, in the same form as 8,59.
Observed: 1,30
